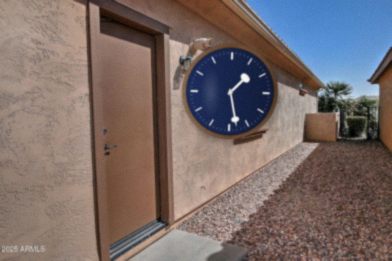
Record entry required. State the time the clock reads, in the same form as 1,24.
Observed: 1,28
